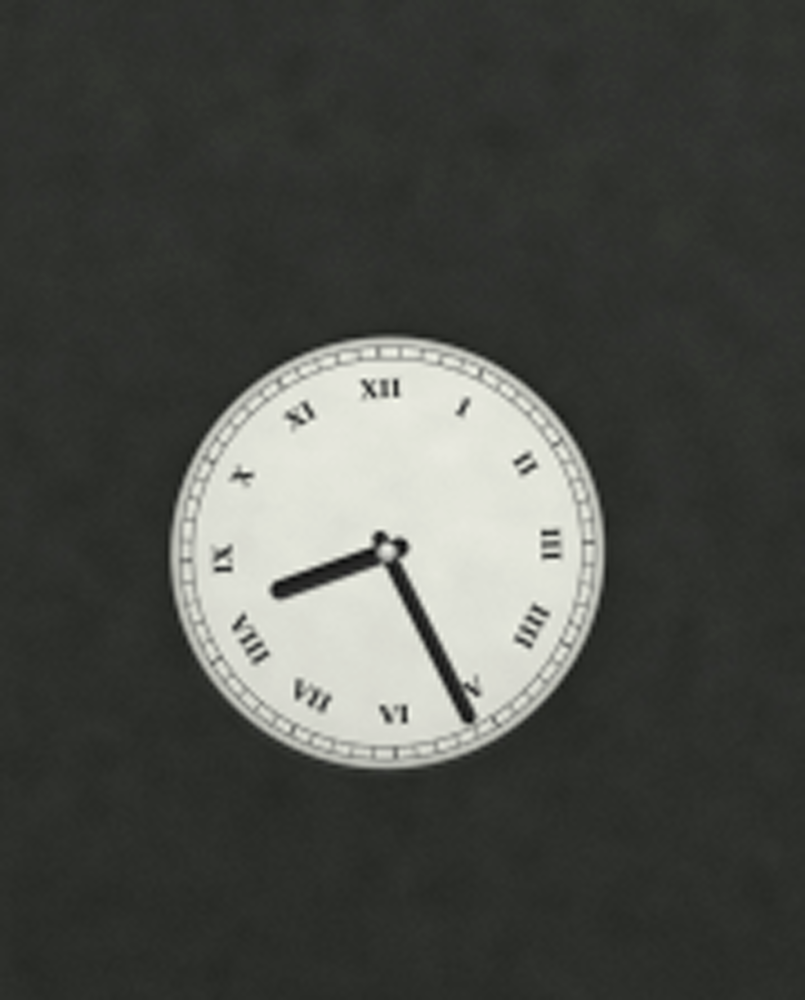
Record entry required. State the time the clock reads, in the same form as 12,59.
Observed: 8,26
